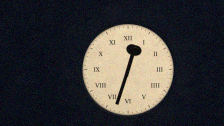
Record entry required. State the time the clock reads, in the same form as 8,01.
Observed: 12,33
